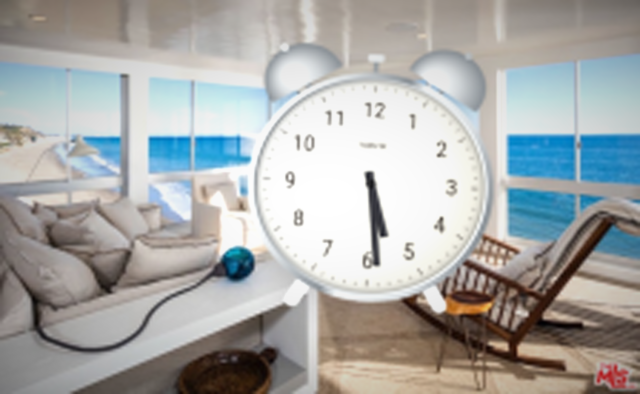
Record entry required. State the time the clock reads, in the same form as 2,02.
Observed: 5,29
